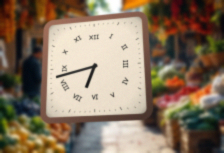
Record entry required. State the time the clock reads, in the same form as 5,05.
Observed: 6,43
